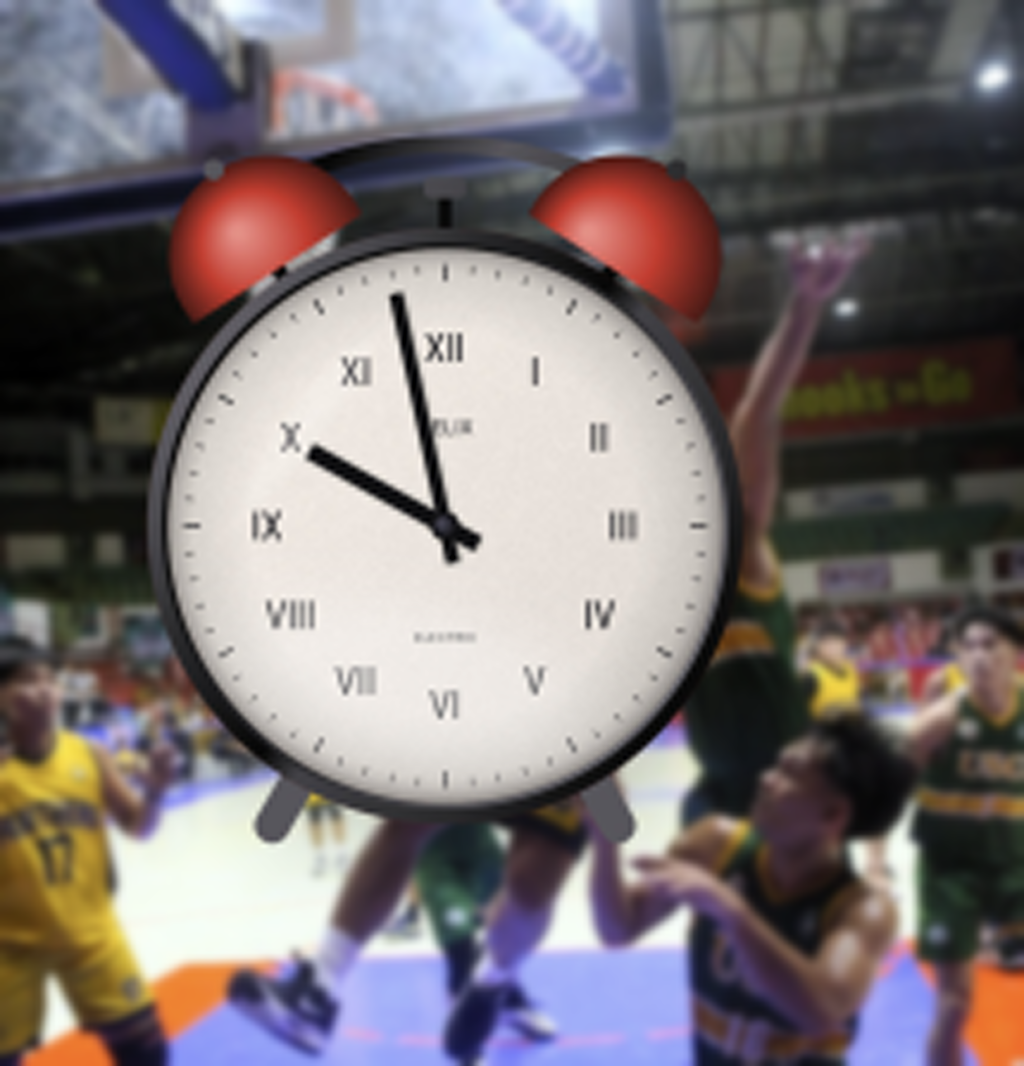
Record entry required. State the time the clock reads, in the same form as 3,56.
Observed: 9,58
